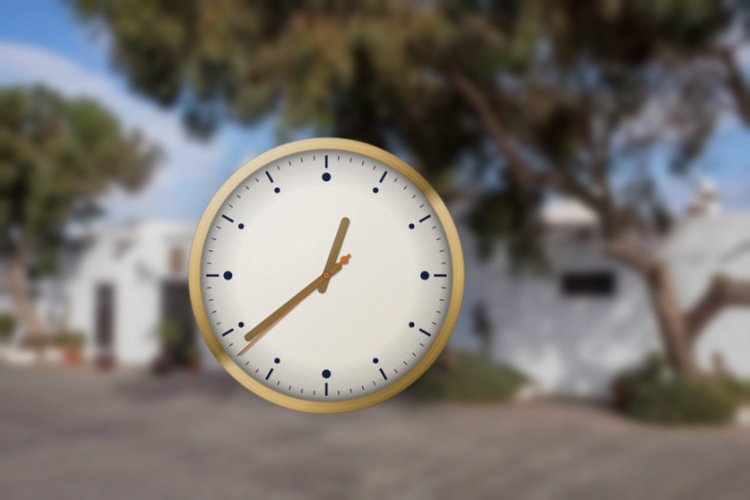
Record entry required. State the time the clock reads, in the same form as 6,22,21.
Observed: 12,38,38
